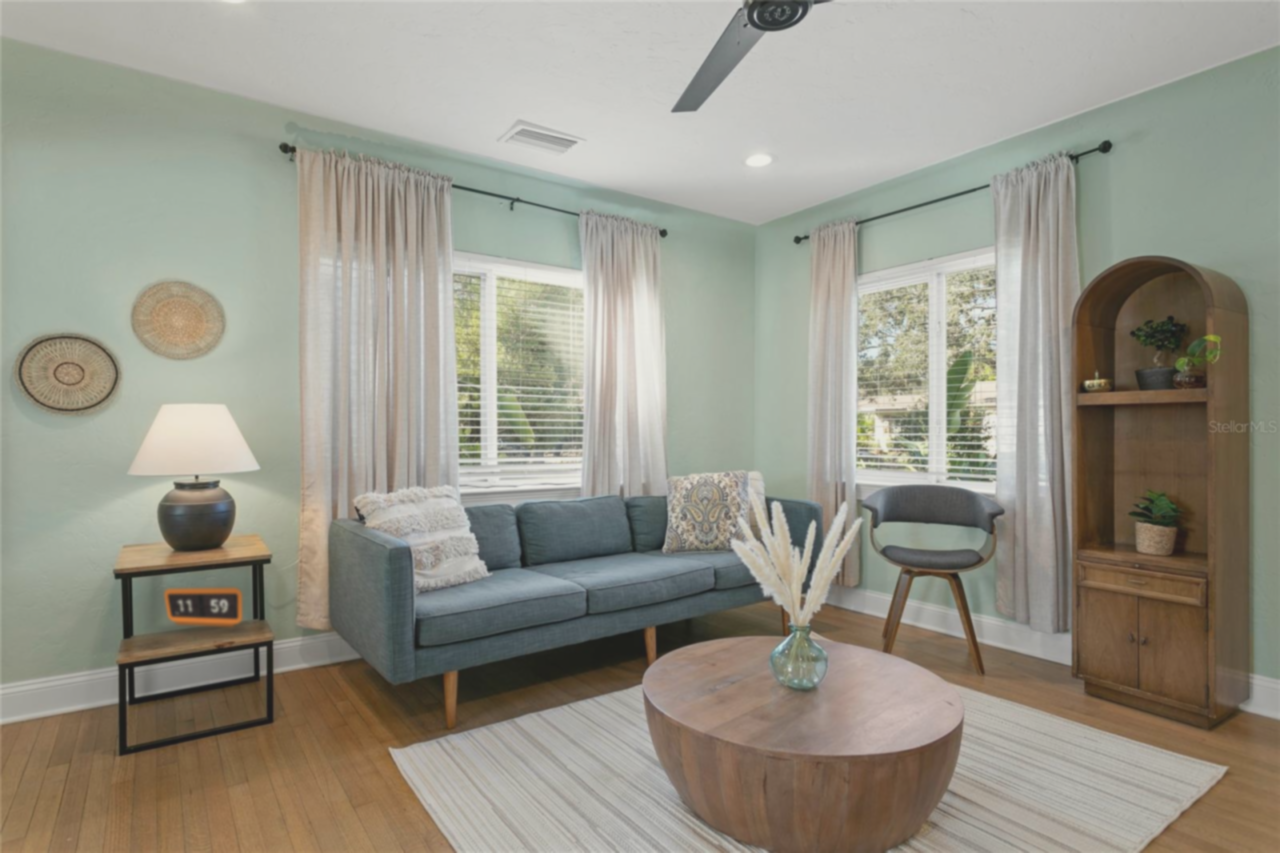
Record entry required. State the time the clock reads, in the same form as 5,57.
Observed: 11,59
